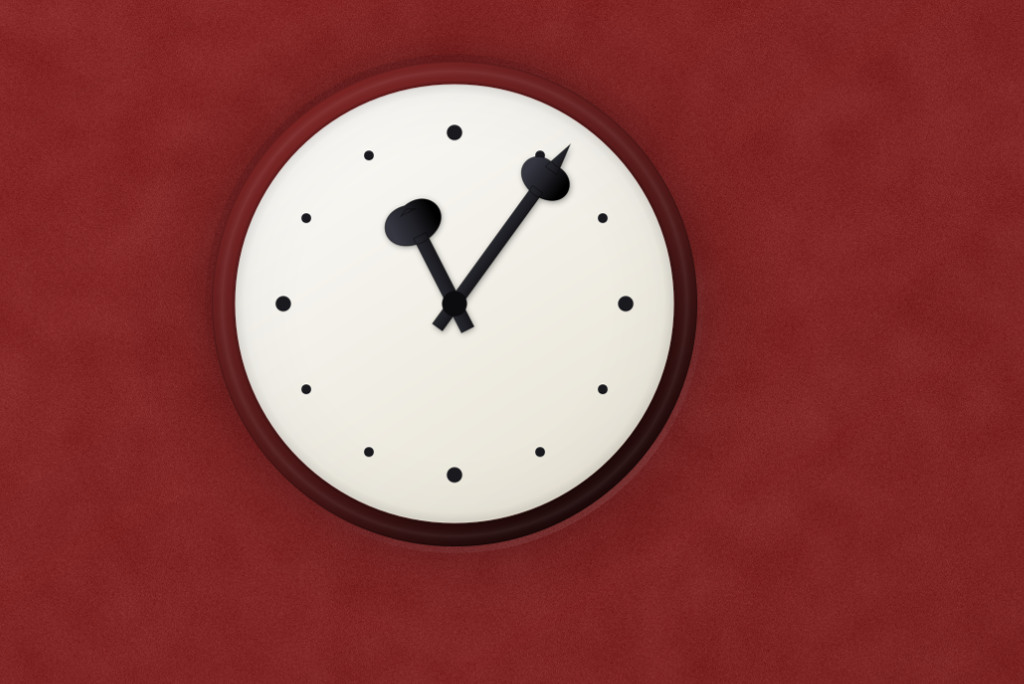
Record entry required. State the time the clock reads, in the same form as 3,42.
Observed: 11,06
